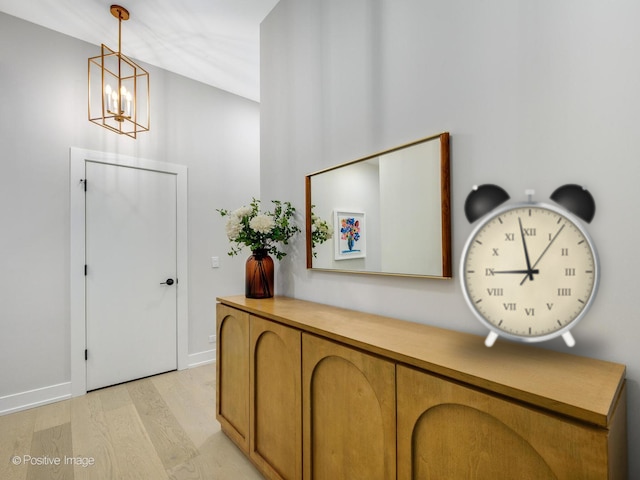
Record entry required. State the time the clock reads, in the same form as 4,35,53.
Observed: 8,58,06
